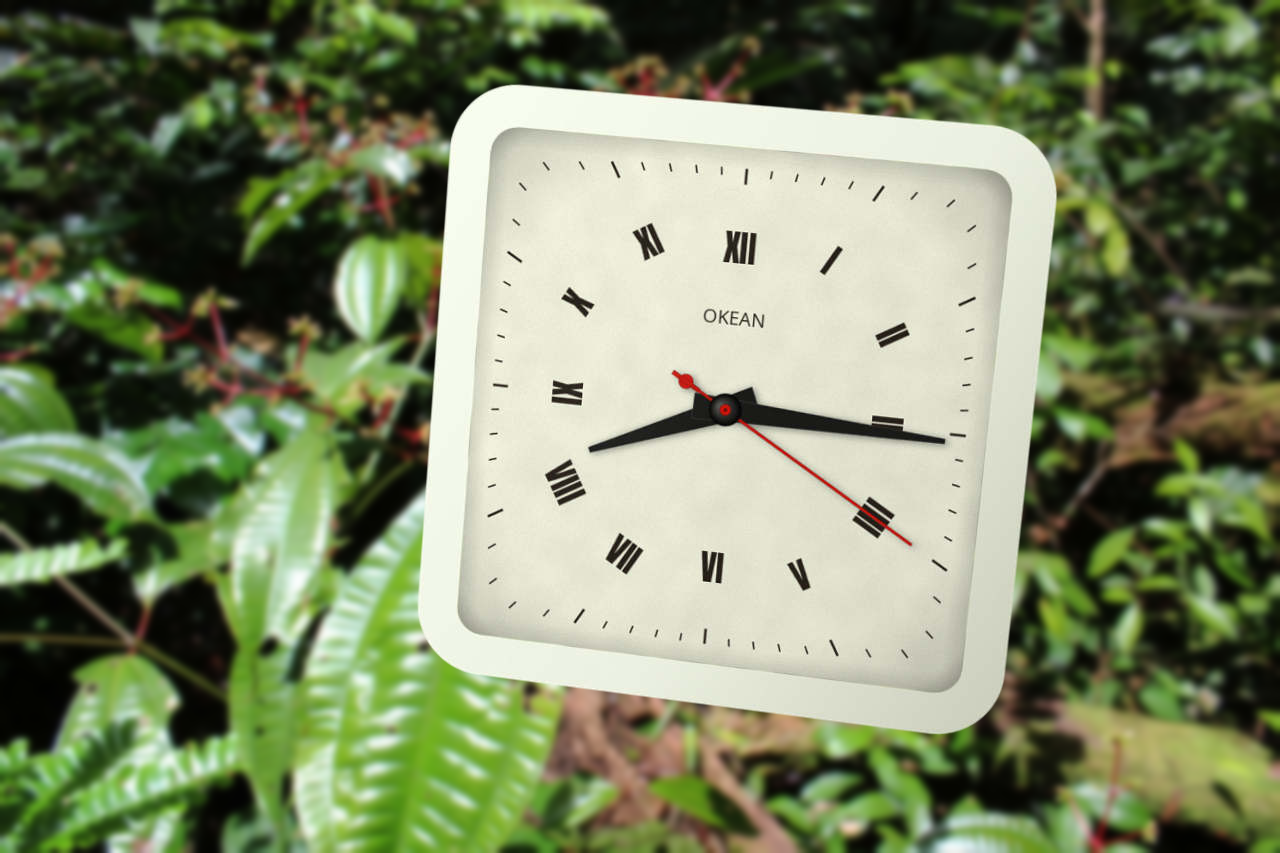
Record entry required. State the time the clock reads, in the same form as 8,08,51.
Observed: 8,15,20
